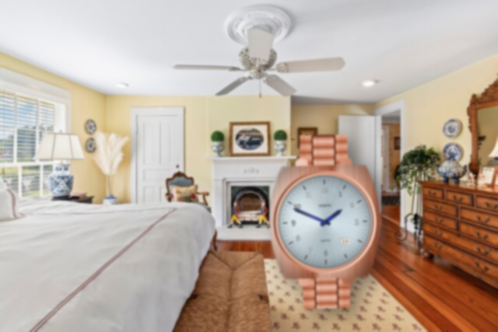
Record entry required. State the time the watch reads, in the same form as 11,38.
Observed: 1,49
